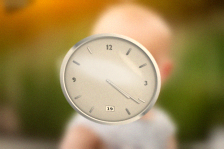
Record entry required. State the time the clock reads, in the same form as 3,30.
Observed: 4,21
